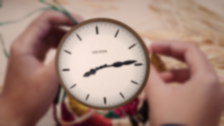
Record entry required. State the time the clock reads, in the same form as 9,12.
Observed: 8,14
